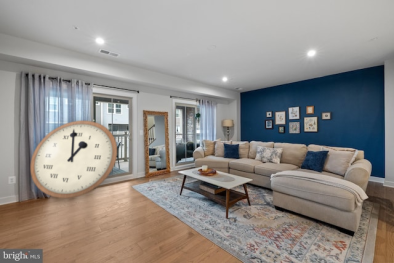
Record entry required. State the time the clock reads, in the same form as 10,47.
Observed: 12,58
